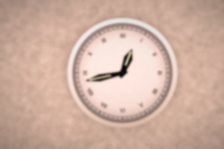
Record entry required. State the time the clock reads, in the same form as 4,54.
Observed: 12,43
